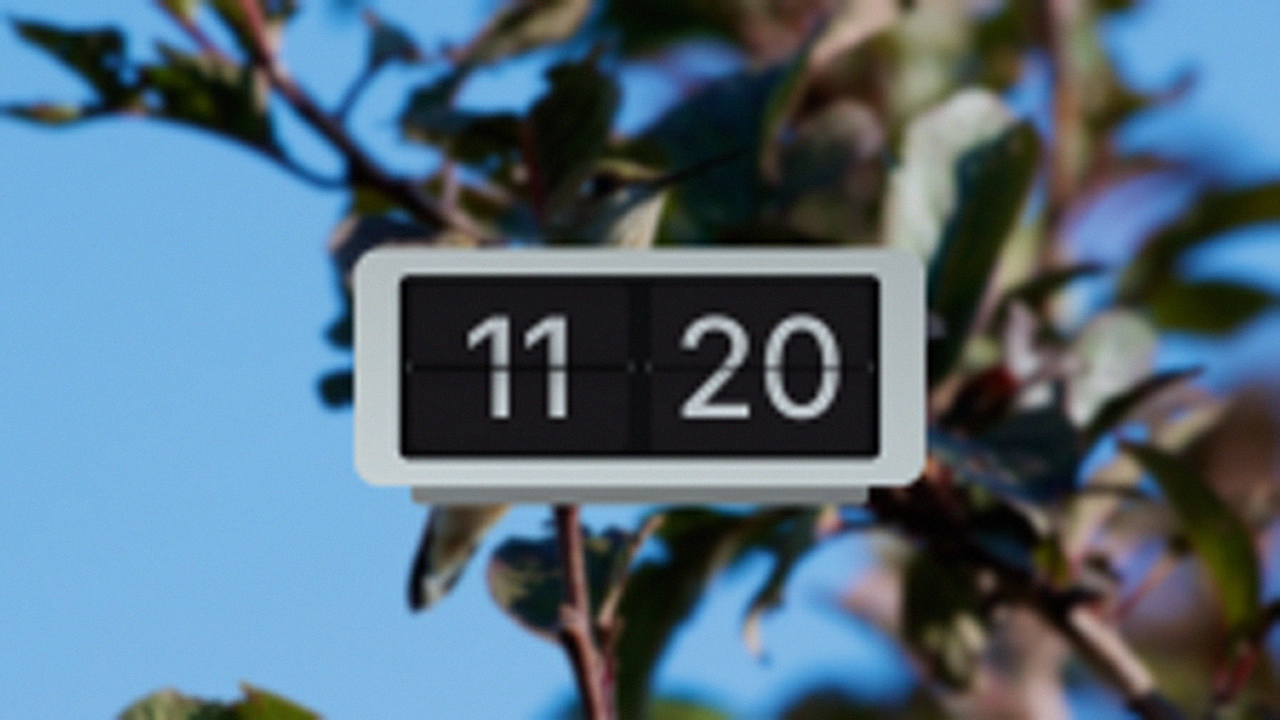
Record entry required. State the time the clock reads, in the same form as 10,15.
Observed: 11,20
